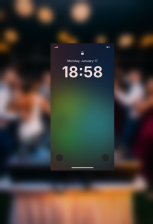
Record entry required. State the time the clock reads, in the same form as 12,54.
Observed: 18,58
